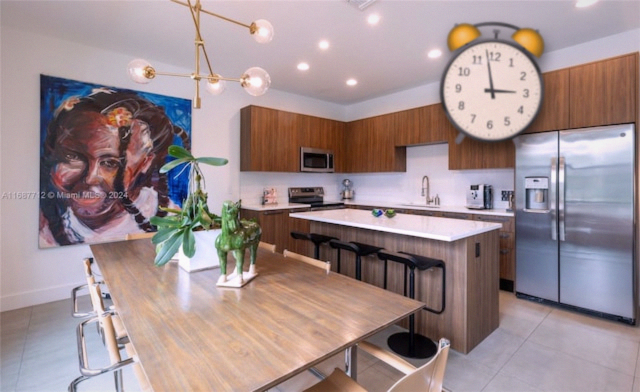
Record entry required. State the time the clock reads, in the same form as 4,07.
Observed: 2,58
